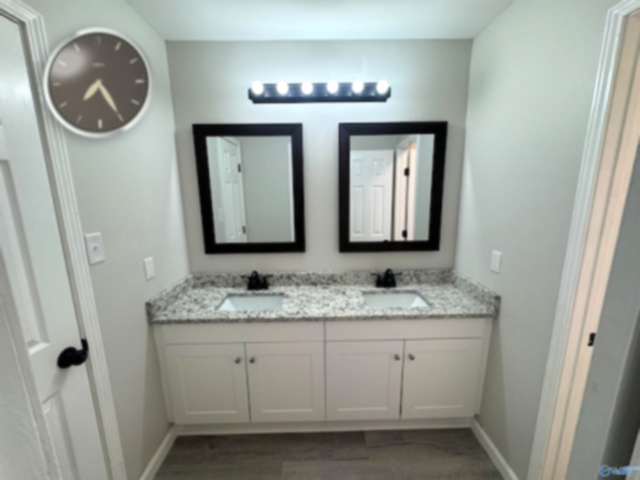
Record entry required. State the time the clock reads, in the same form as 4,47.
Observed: 7,25
